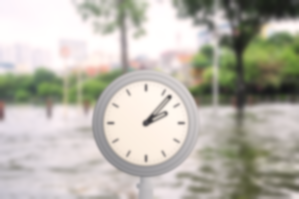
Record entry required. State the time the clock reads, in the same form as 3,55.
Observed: 2,07
